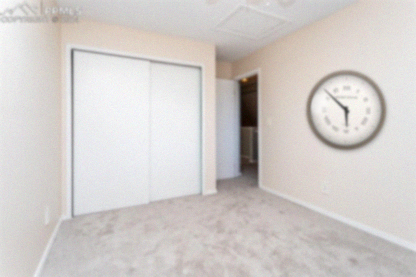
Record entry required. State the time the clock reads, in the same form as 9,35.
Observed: 5,52
